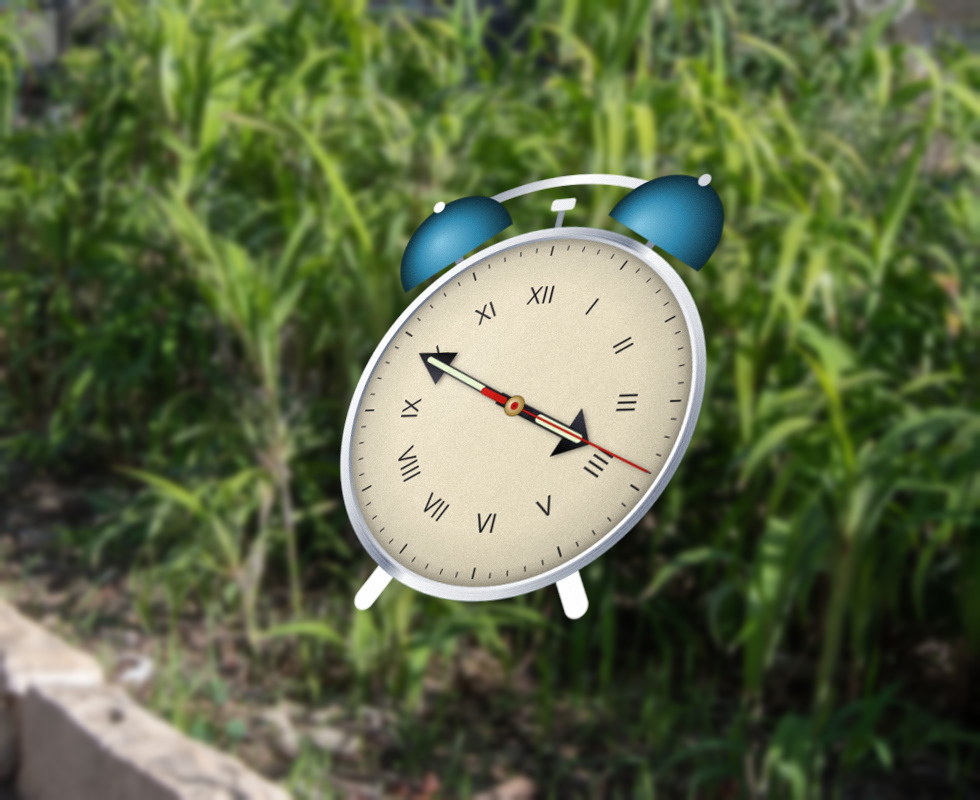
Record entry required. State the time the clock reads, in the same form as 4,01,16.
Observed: 3,49,19
